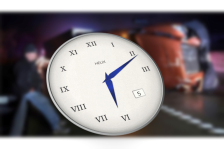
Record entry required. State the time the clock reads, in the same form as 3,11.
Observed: 6,11
